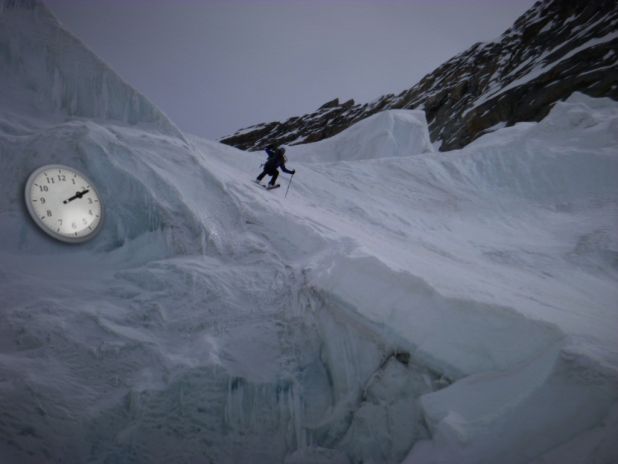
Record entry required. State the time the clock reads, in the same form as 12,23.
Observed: 2,11
